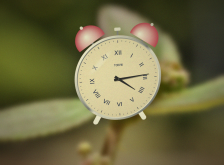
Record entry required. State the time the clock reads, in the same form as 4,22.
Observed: 4,14
